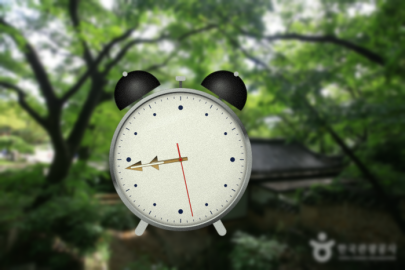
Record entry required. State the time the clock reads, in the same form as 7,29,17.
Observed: 8,43,28
